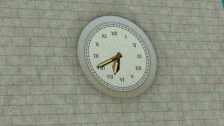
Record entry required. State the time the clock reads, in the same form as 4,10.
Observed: 6,41
